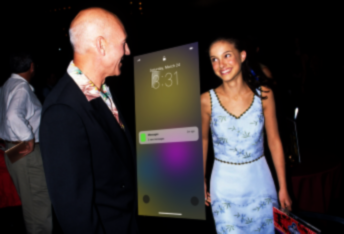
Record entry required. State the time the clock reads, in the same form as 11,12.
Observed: 3,31
